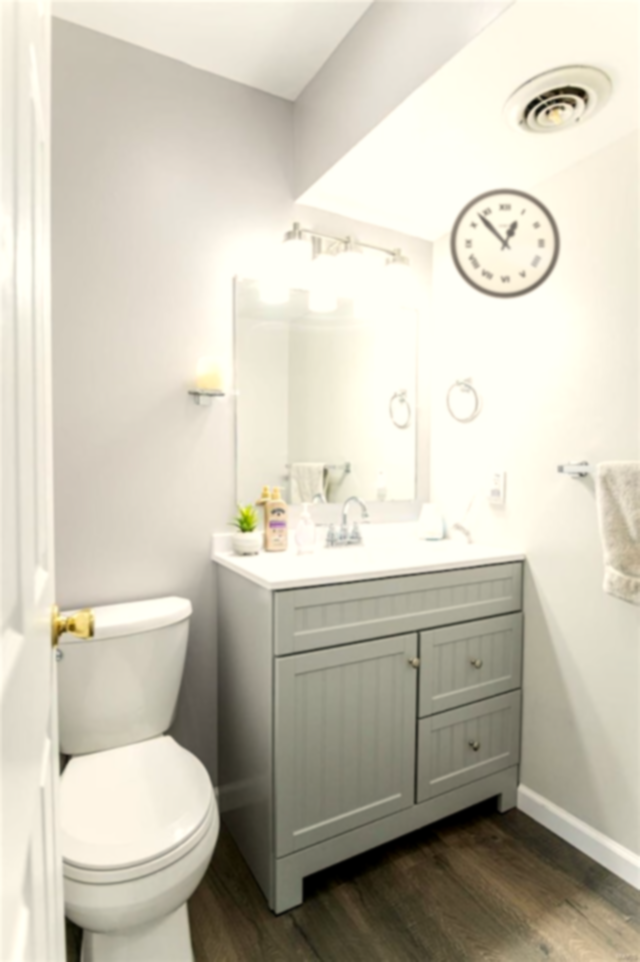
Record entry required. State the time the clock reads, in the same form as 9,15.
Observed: 12,53
